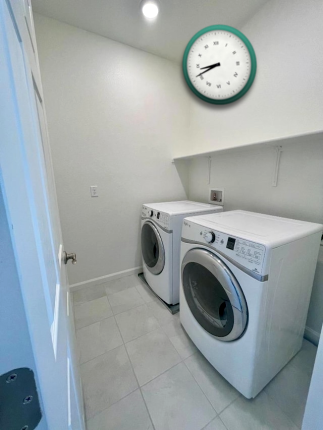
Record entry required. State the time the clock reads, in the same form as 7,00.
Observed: 8,41
